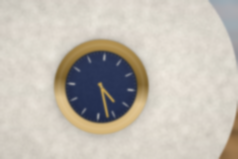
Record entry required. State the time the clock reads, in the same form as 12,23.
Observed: 4,27
